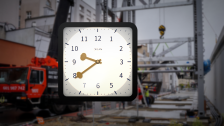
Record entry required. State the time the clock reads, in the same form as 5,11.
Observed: 9,39
